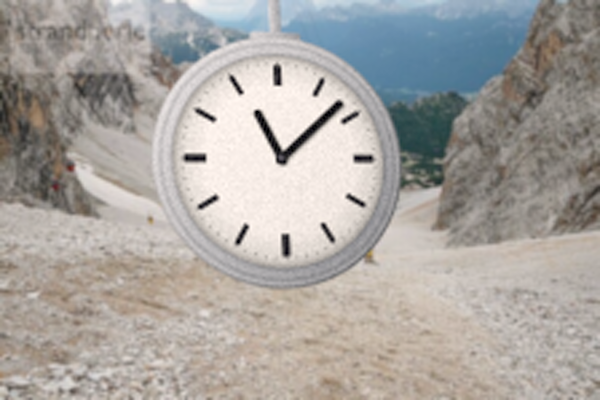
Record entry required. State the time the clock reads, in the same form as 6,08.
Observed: 11,08
